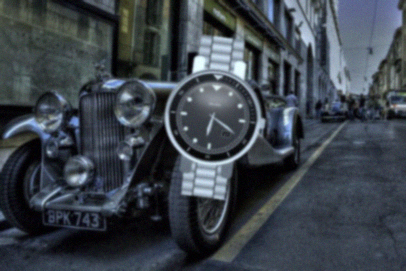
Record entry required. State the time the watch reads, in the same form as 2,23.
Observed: 6,20
